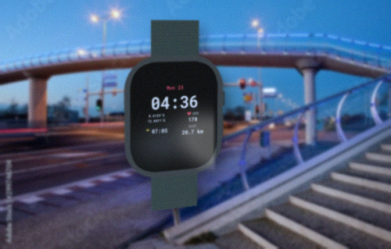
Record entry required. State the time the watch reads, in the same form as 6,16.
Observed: 4,36
